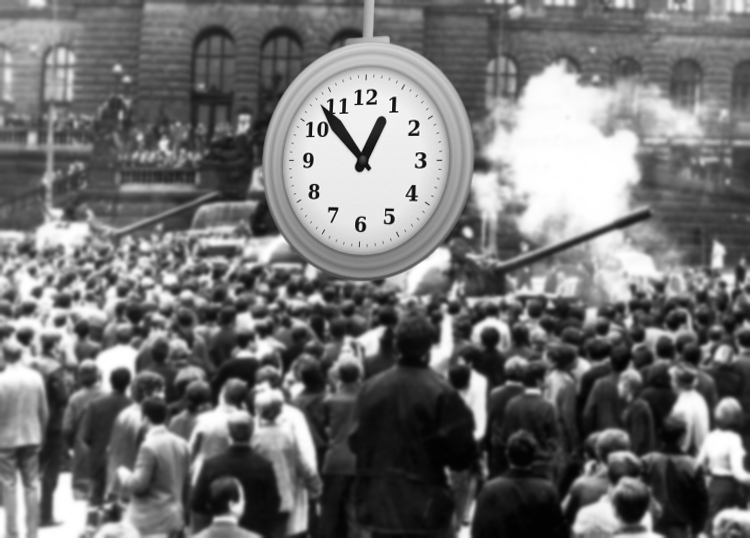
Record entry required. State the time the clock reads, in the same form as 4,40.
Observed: 12,53
